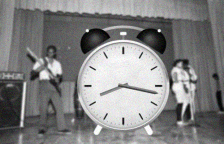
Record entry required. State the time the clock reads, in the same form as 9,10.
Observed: 8,17
